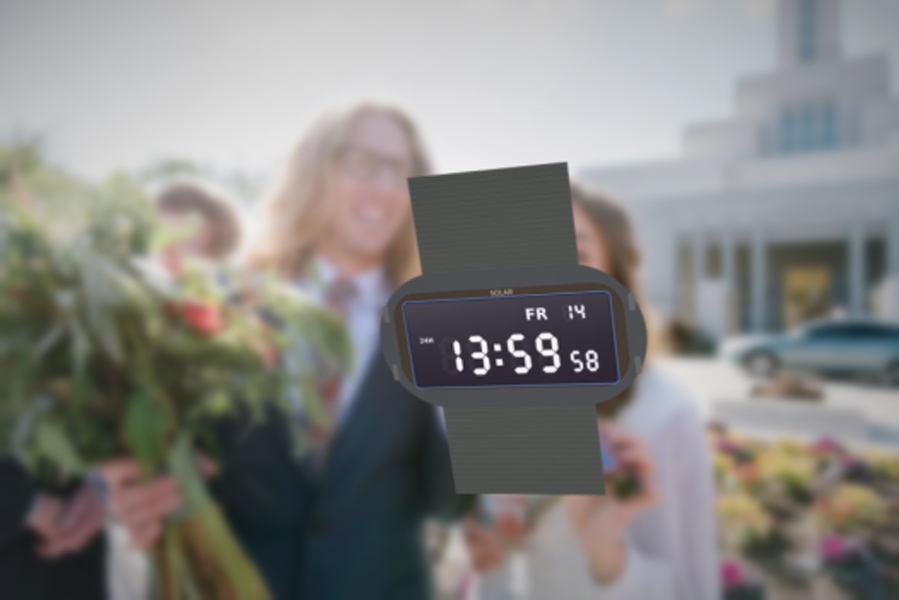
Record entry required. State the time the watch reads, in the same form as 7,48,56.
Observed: 13,59,58
